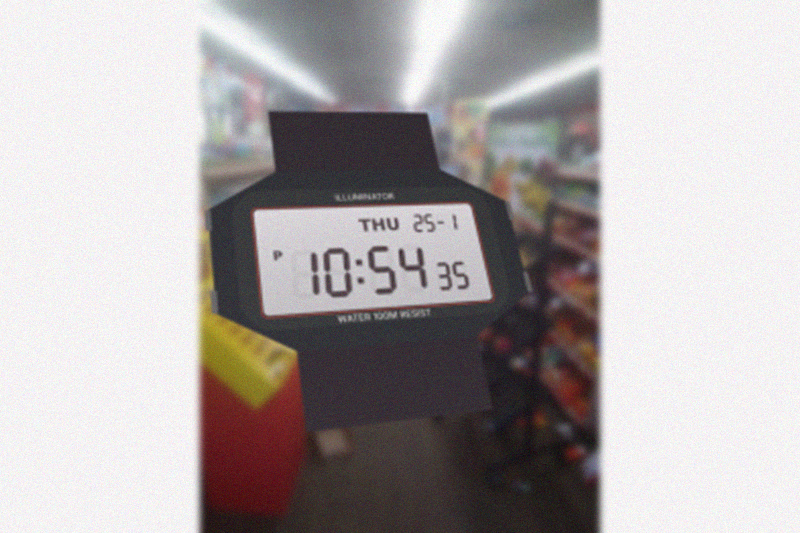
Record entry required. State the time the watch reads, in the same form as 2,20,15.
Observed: 10,54,35
